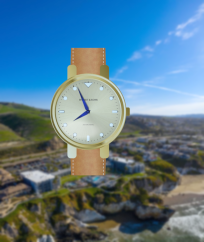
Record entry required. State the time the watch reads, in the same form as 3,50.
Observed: 7,56
